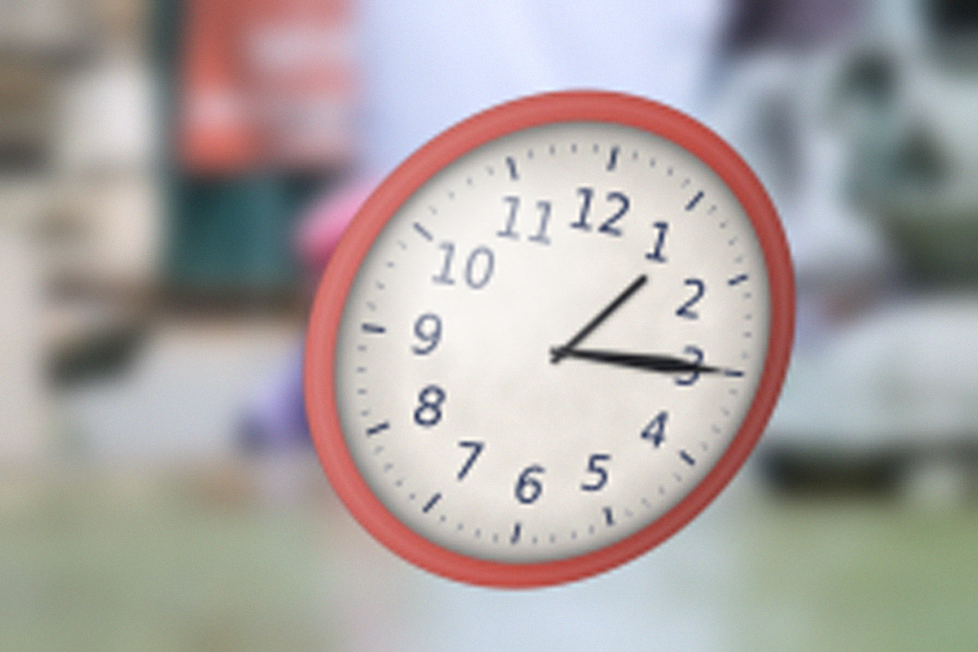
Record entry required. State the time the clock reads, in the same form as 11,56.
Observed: 1,15
